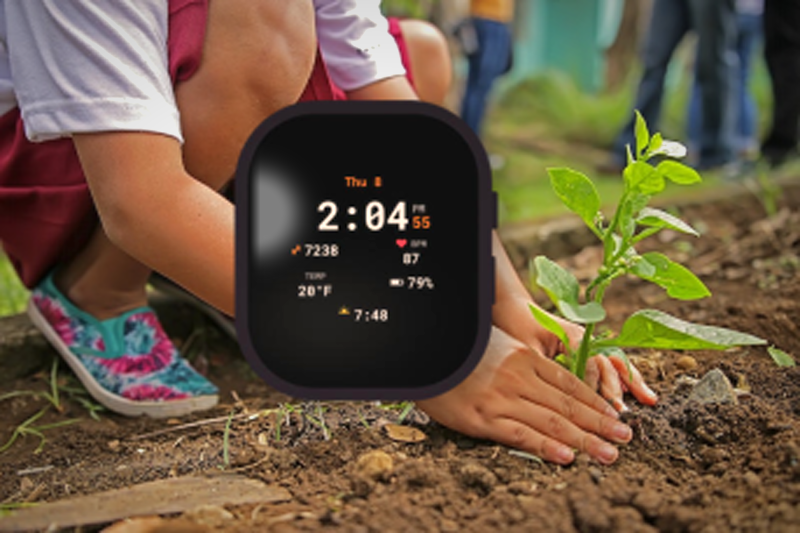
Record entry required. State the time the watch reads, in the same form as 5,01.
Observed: 2,04
